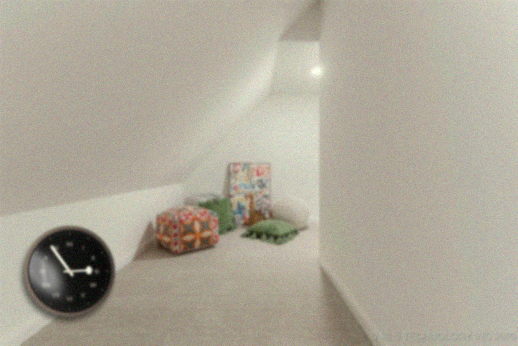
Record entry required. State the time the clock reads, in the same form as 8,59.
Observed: 2,54
